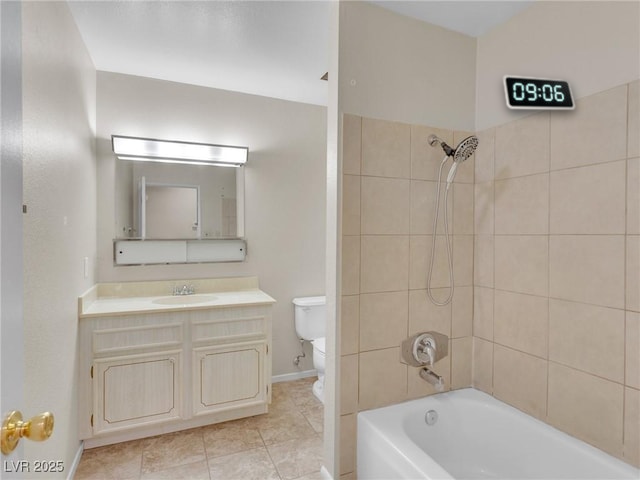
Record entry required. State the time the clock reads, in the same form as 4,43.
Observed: 9,06
